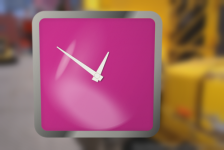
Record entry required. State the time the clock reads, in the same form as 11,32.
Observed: 12,51
